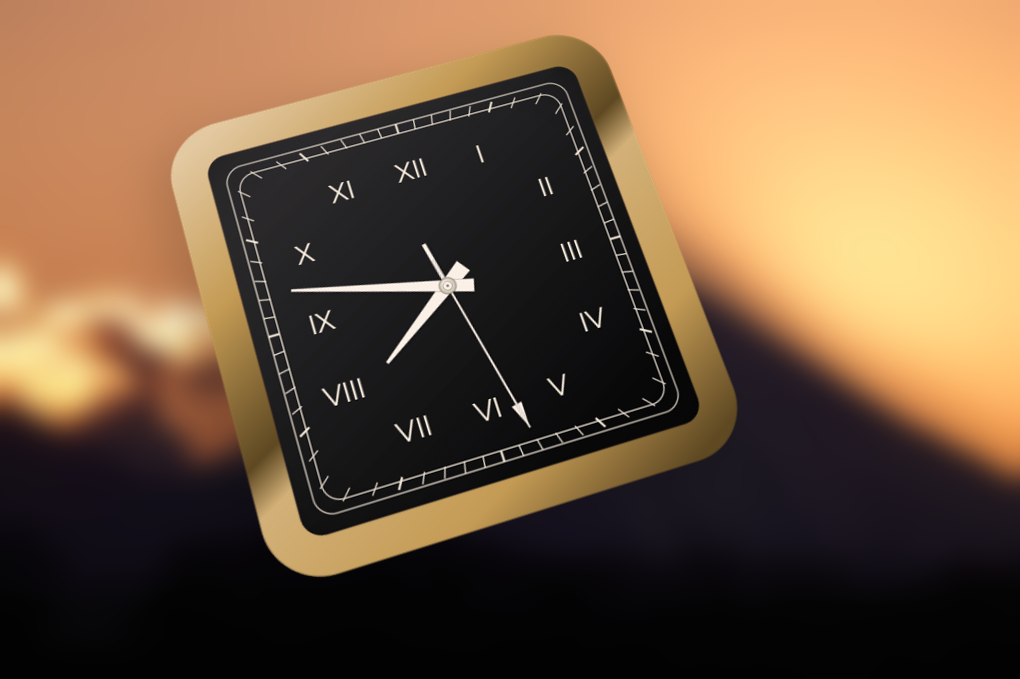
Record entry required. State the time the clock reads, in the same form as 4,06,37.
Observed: 7,47,28
